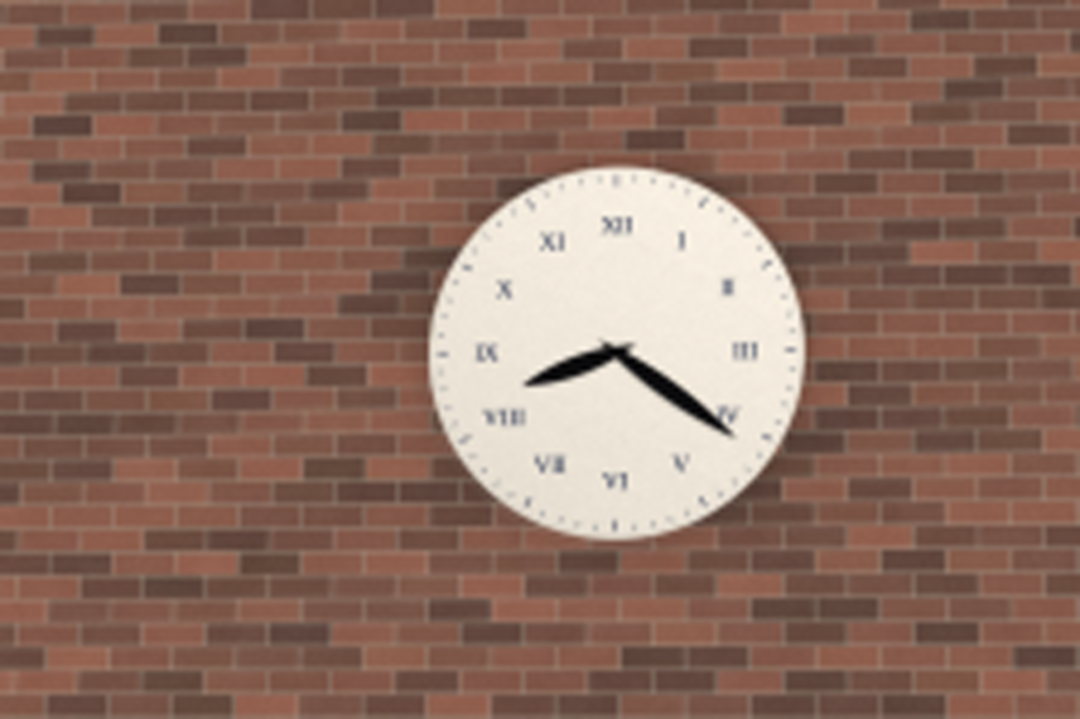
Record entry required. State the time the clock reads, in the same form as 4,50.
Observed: 8,21
